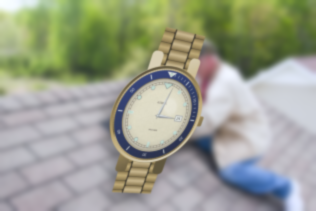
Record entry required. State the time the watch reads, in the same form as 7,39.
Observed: 3,02
